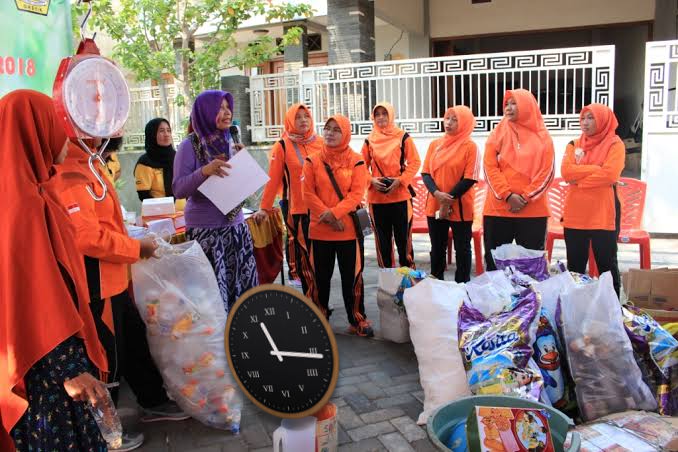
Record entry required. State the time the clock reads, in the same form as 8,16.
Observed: 11,16
